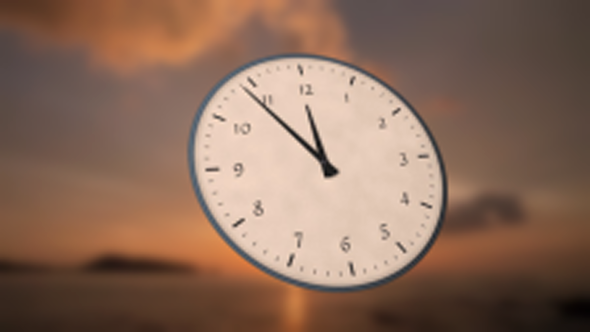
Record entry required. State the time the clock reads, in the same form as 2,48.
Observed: 11,54
